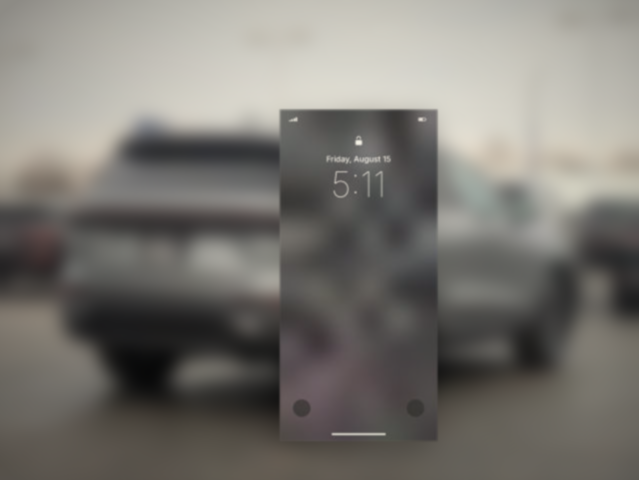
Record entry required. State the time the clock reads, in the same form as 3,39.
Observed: 5,11
